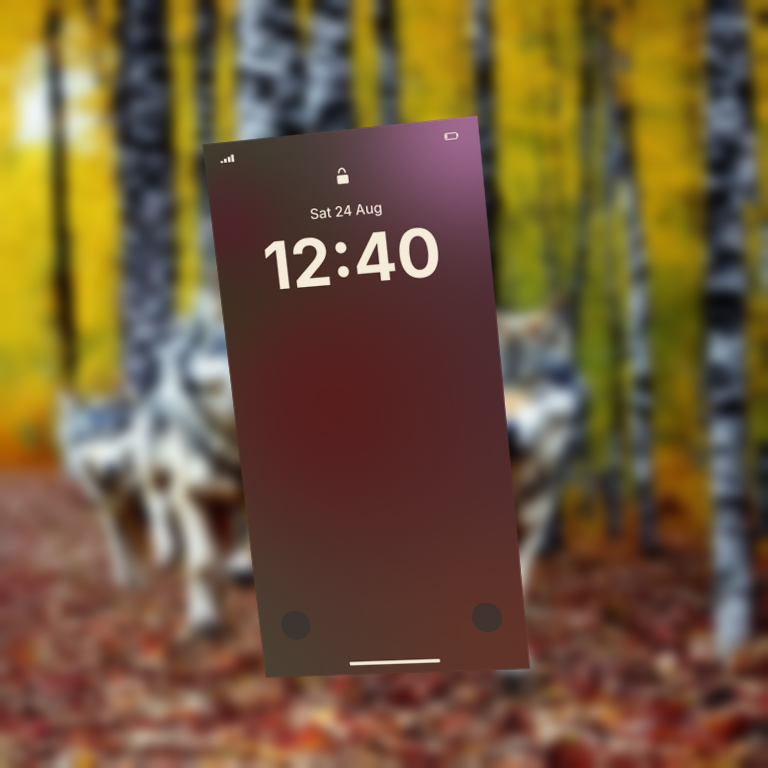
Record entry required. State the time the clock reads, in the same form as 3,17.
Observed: 12,40
